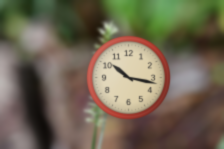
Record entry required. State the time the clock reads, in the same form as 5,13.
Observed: 10,17
